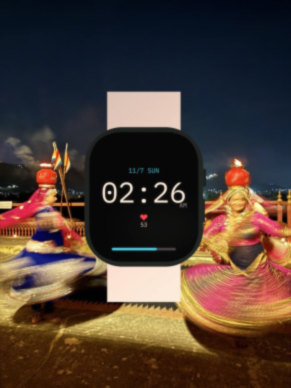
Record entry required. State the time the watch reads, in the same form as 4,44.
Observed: 2,26
